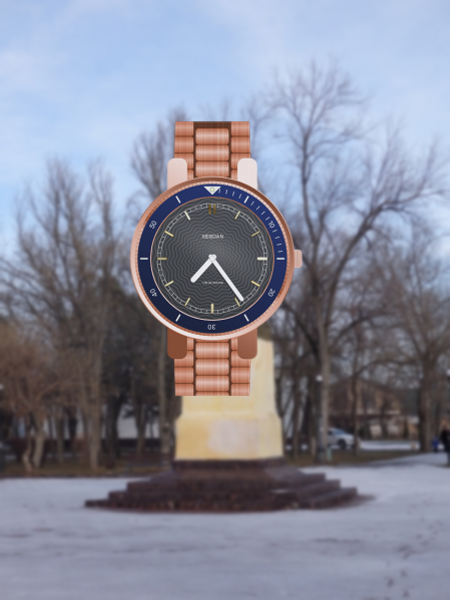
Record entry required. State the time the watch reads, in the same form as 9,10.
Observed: 7,24
